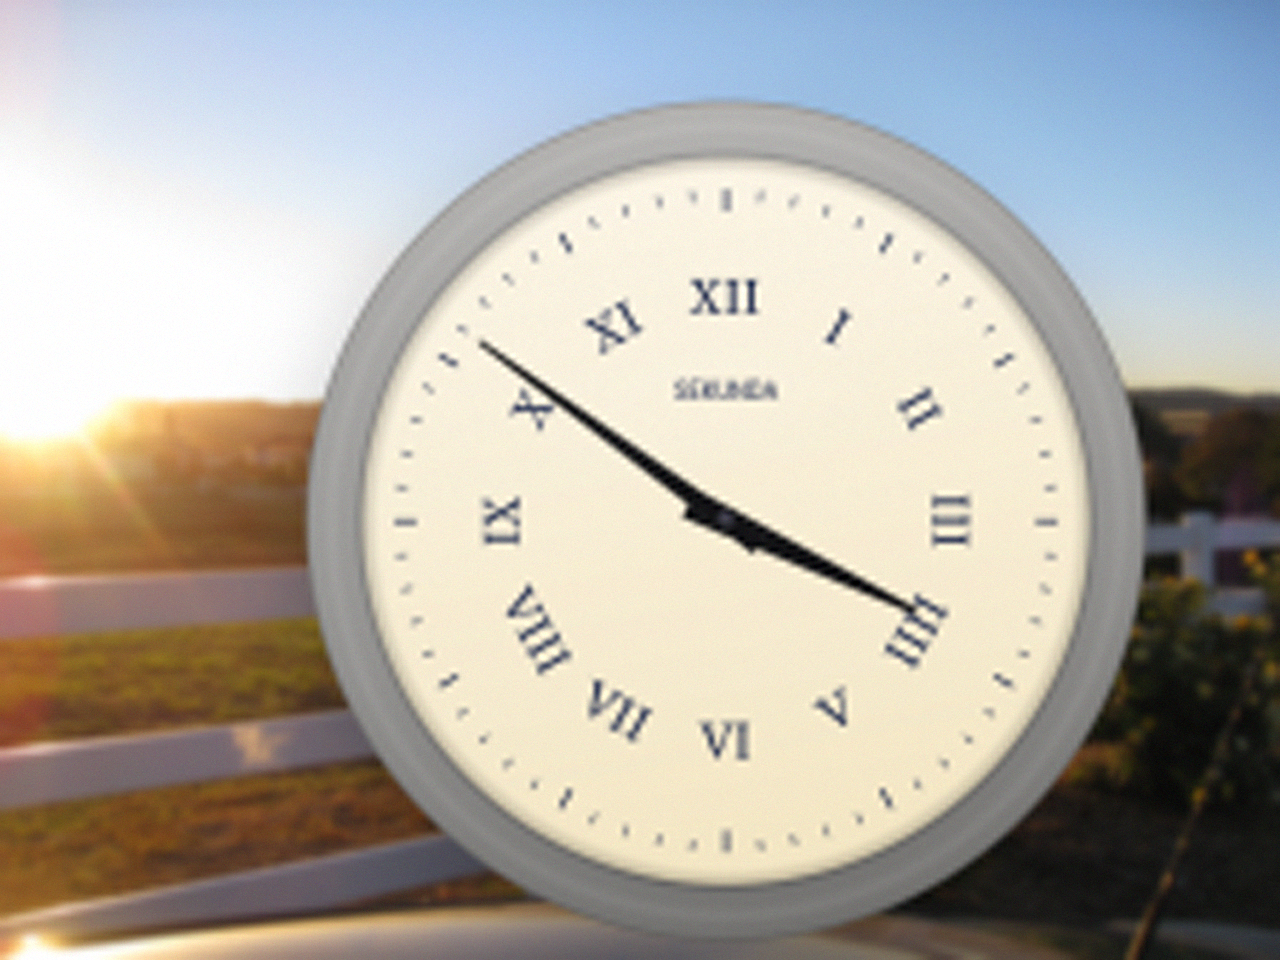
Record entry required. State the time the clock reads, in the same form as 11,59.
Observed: 3,51
